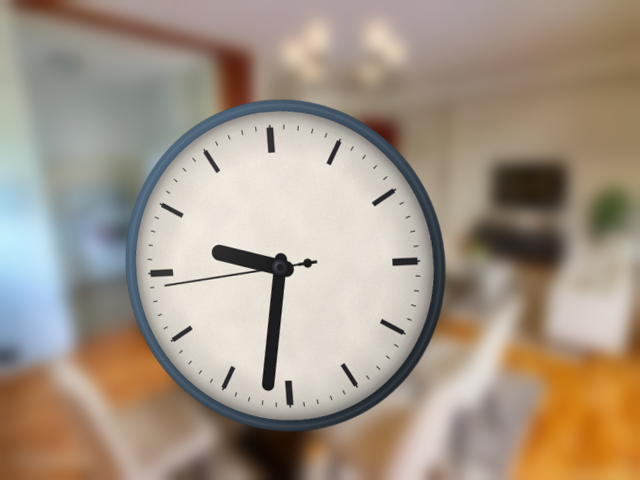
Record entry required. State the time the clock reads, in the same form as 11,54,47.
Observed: 9,31,44
